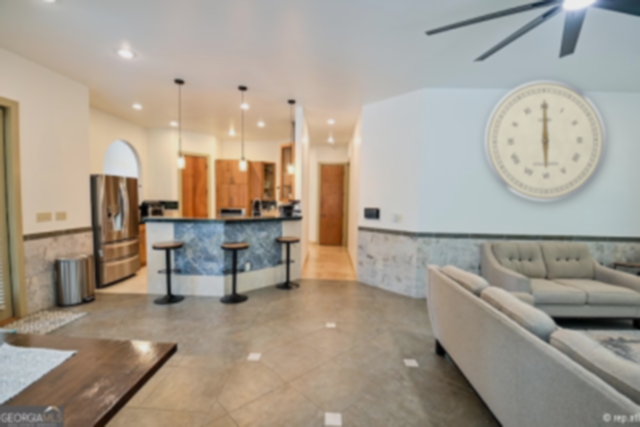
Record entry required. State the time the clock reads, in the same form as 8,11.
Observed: 6,00
